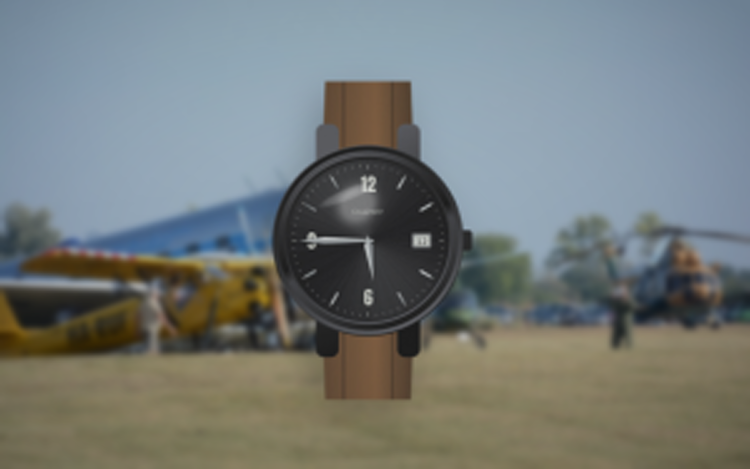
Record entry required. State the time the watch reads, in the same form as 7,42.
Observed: 5,45
